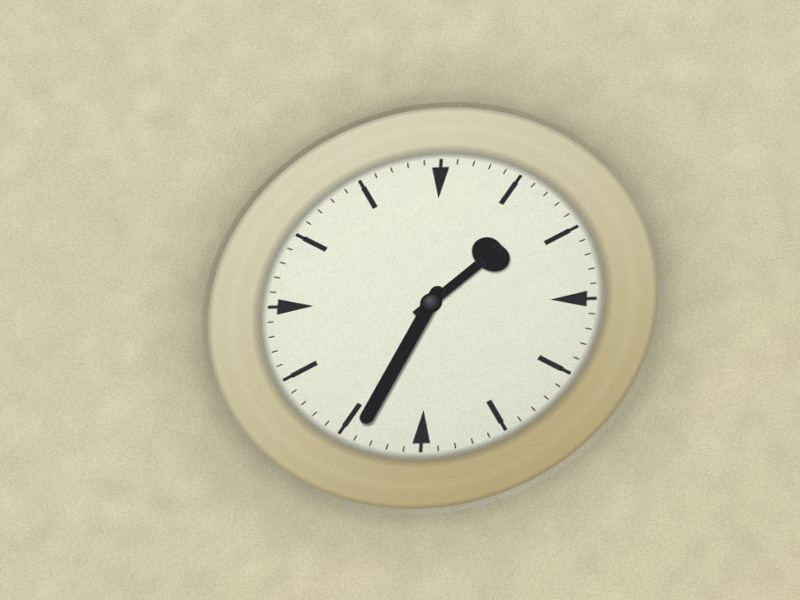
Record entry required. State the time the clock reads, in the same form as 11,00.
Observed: 1,34
